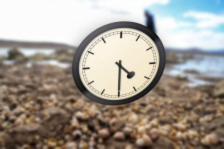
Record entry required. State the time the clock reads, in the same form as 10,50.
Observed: 4,30
